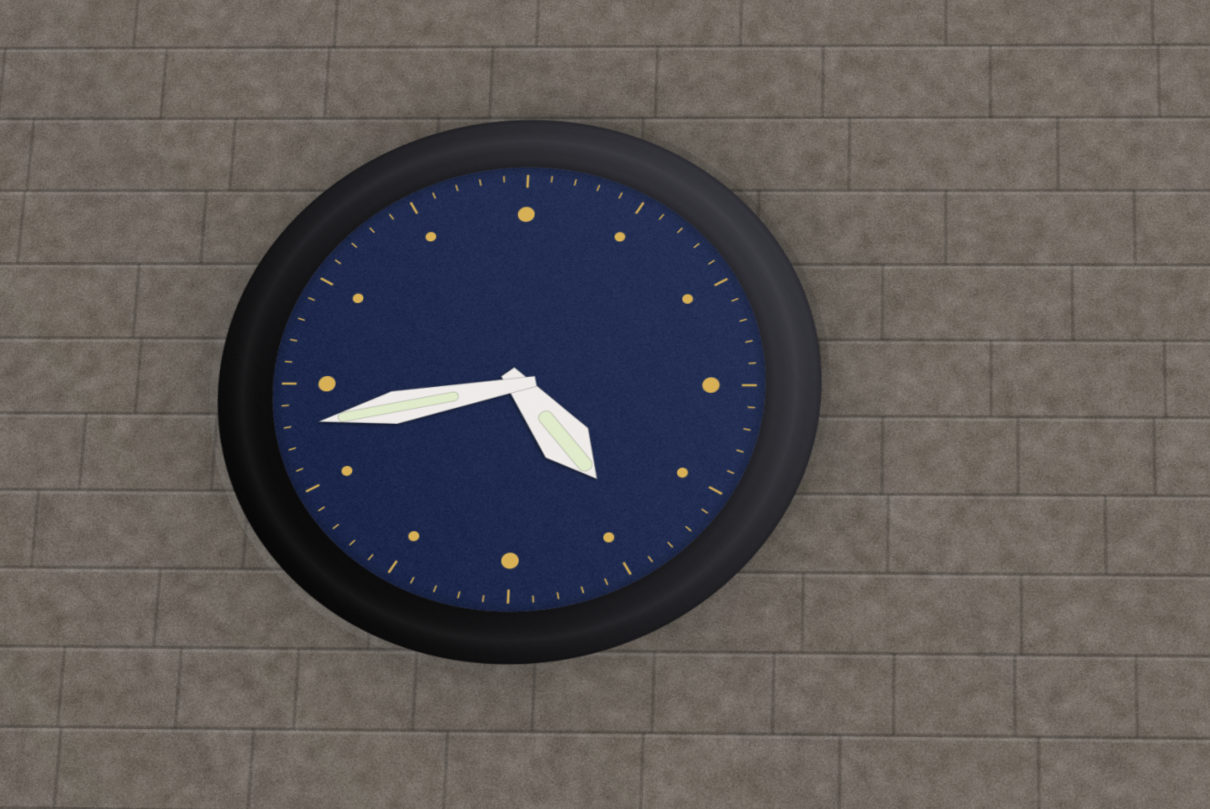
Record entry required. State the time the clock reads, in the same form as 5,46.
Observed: 4,43
